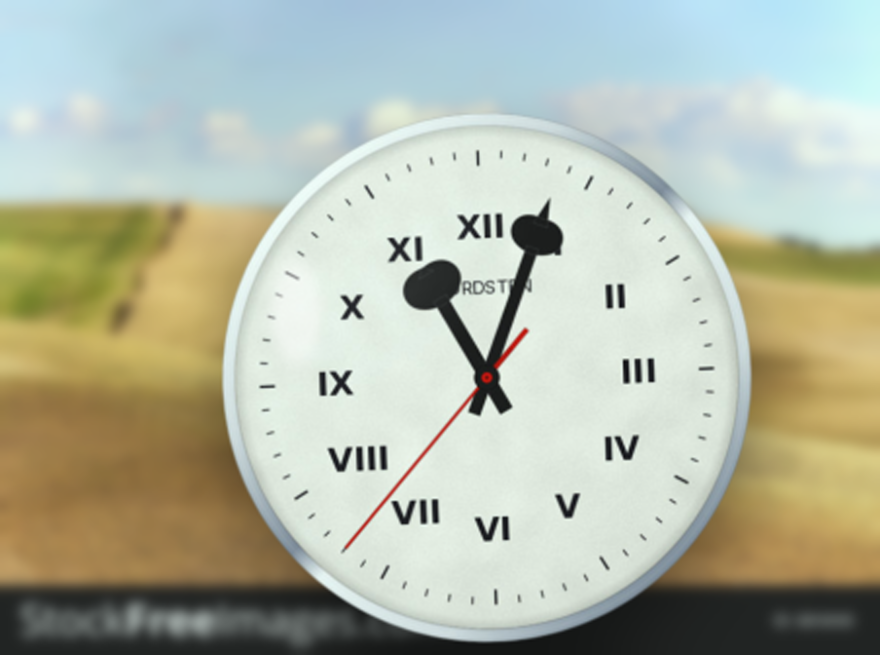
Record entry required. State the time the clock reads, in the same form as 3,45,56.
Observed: 11,03,37
